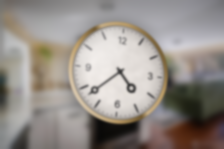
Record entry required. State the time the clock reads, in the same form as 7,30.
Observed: 4,38
